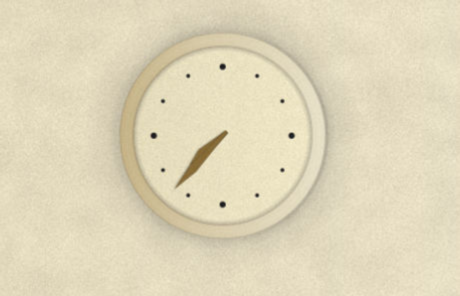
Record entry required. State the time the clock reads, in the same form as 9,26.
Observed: 7,37
